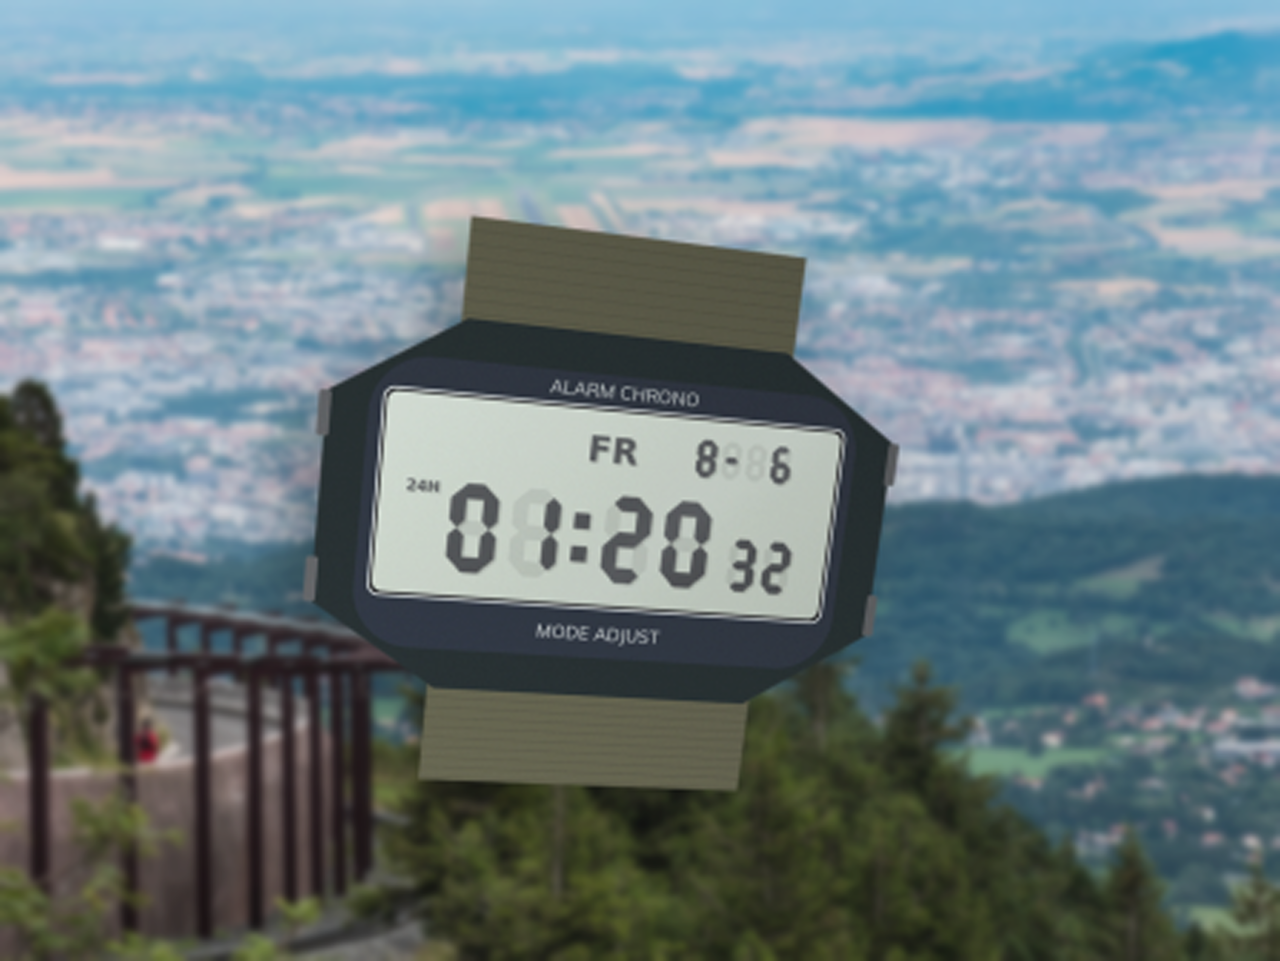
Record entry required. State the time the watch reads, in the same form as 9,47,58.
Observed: 1,20,32
